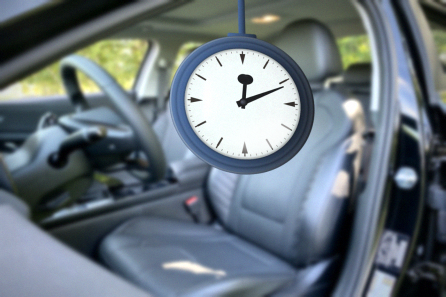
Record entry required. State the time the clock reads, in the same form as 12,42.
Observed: 12,11
